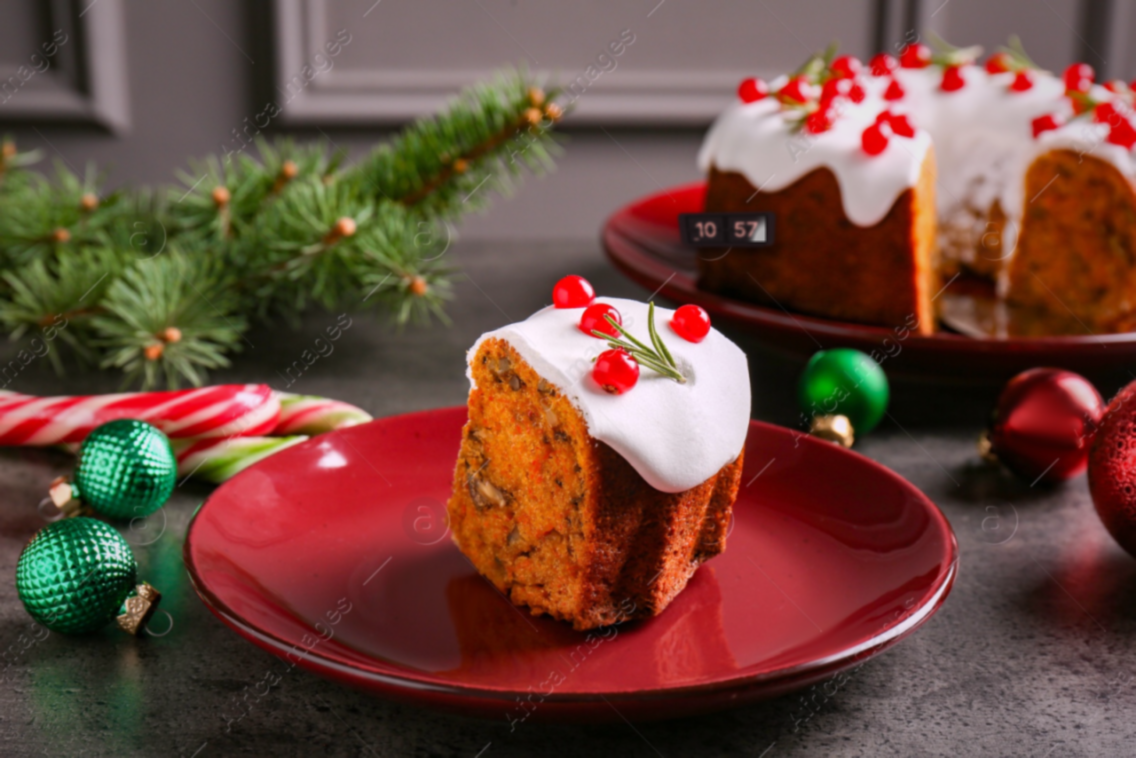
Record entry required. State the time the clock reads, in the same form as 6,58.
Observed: 10,57
